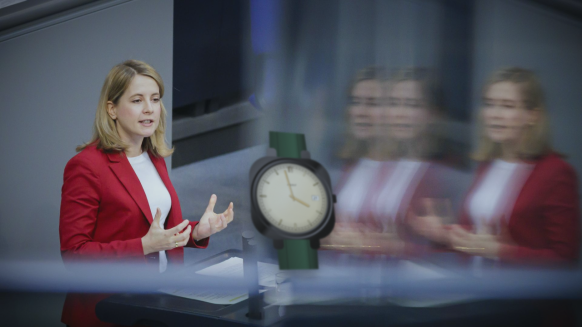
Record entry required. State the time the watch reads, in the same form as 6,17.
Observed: 3,58
